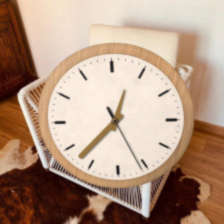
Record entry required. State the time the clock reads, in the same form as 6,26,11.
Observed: 12,37,26
